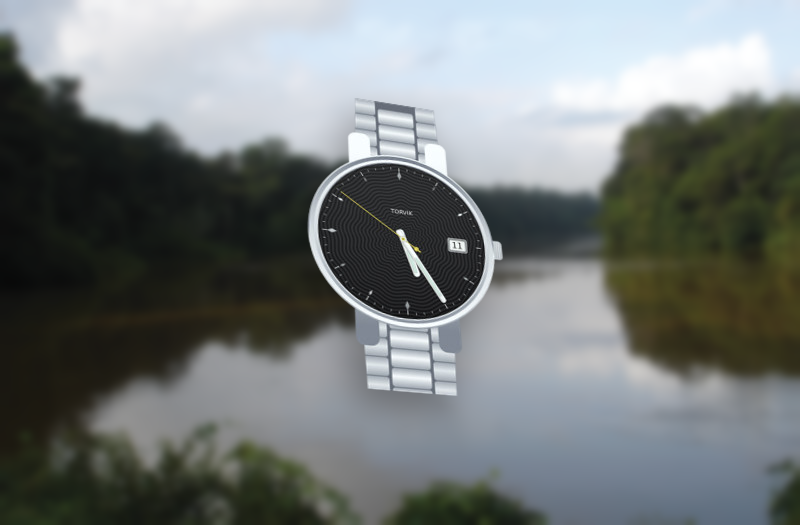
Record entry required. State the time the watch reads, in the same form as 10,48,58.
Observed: 5,24,51
